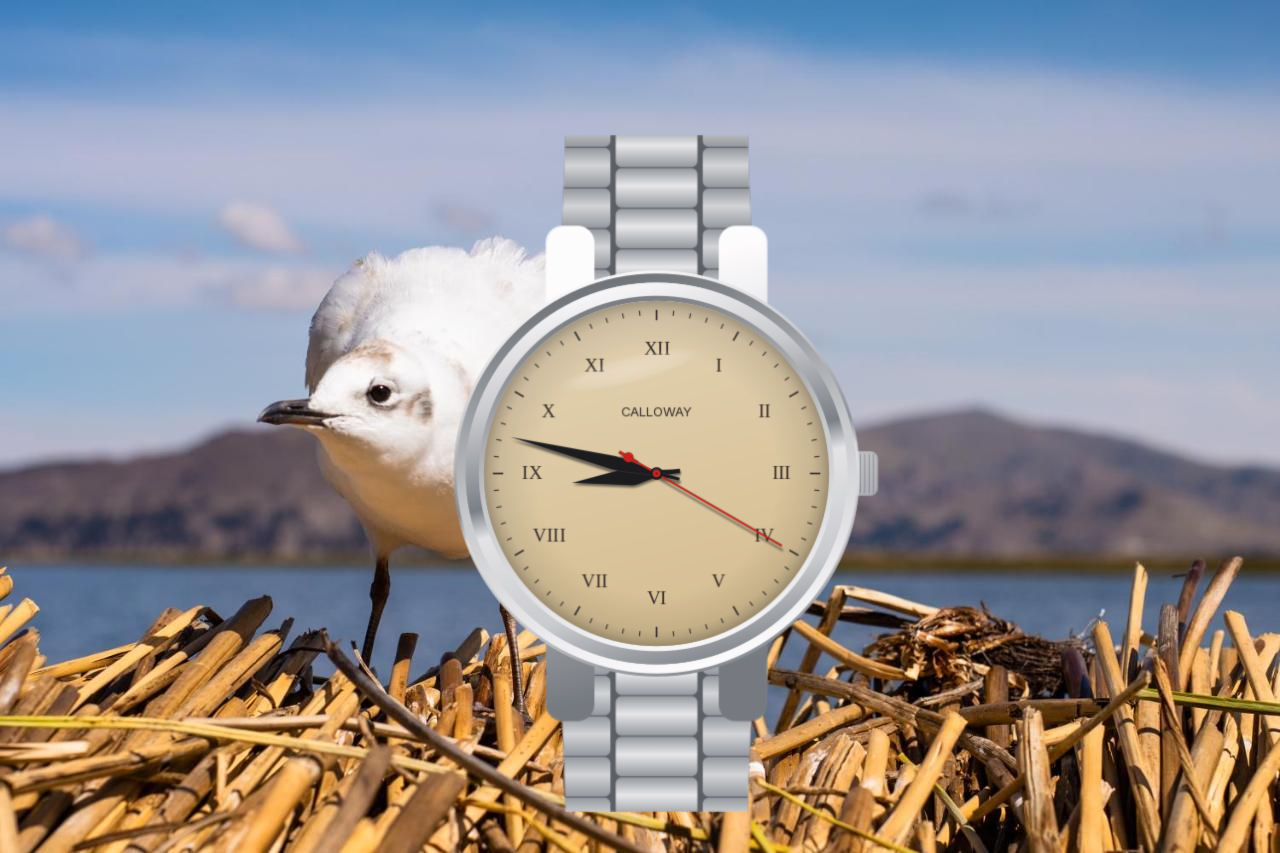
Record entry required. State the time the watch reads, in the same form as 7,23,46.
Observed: 8,47,20
